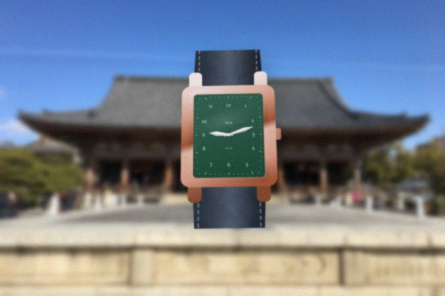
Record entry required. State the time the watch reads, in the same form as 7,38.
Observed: 9,12
